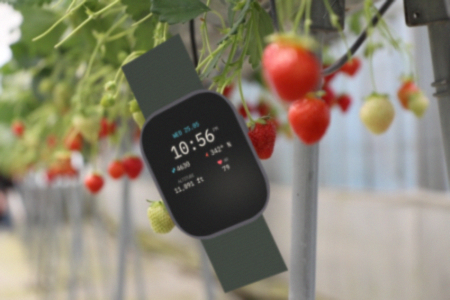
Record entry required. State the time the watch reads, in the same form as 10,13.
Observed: 10,56
